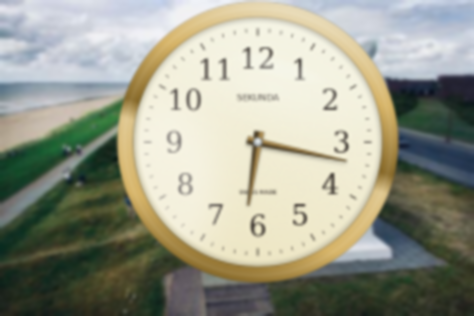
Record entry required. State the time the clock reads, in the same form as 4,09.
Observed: 6,17
